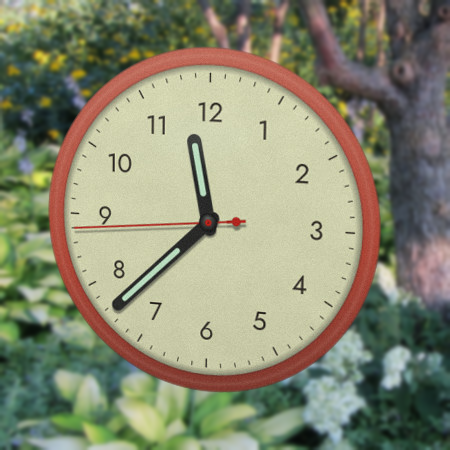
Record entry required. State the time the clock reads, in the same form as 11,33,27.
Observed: 11,37,44
